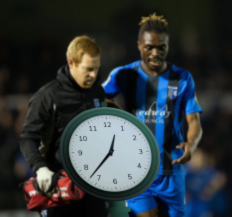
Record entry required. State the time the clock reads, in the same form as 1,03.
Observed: 12,37
